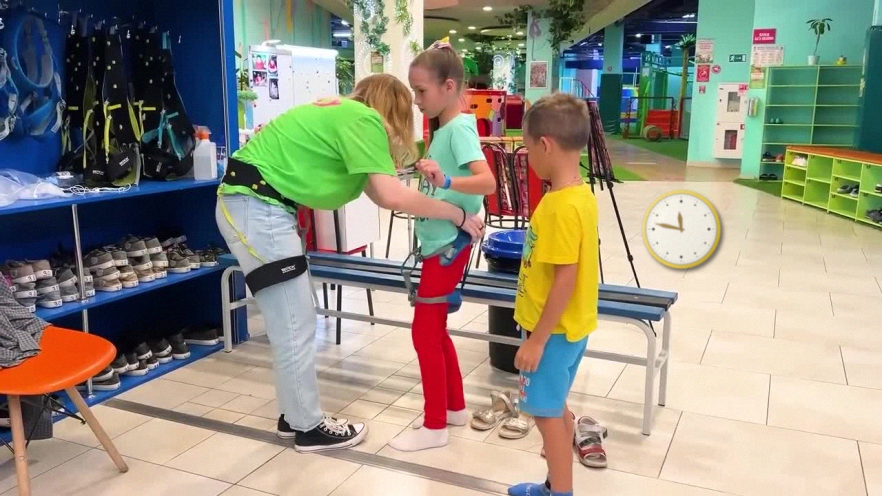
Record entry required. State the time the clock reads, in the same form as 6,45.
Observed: 11,47
